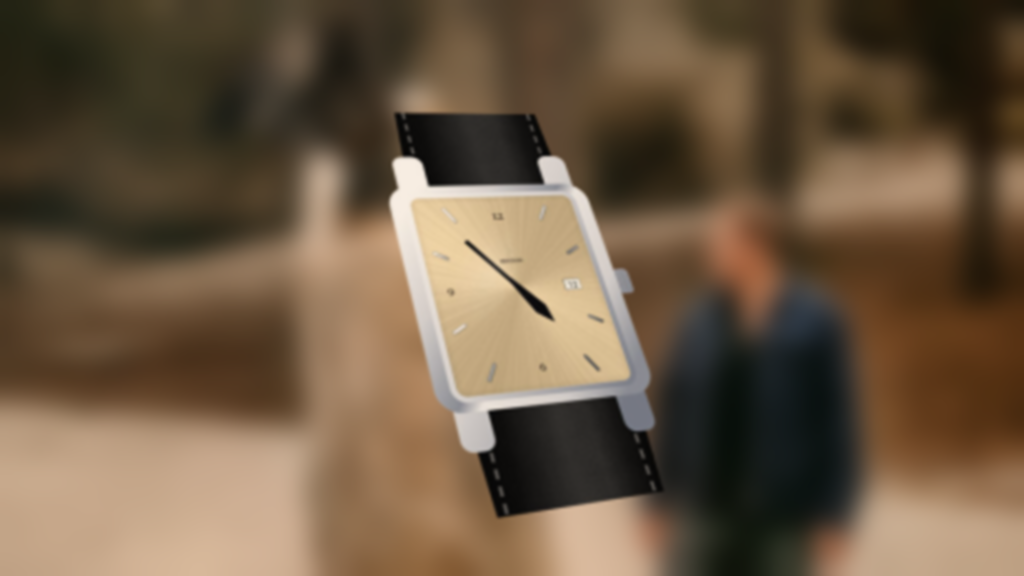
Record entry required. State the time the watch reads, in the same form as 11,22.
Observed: 4,54
